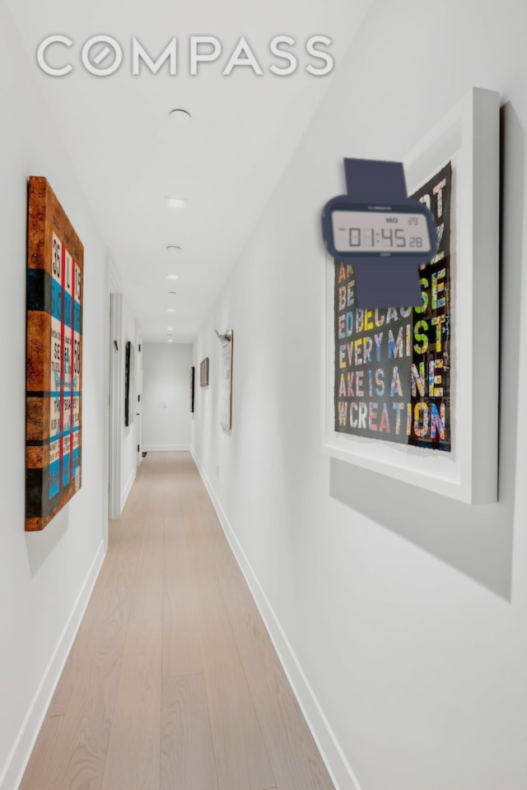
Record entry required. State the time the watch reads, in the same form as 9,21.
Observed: 1,45
